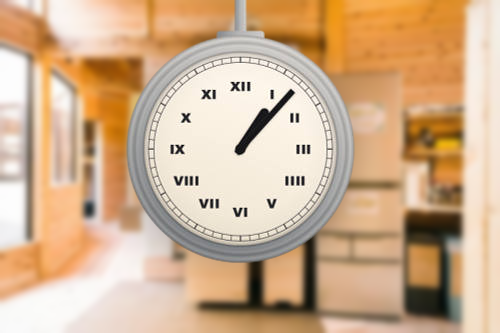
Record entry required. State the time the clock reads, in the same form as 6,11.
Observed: 1,07
